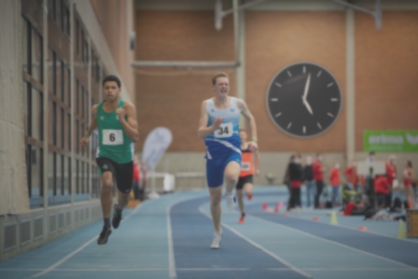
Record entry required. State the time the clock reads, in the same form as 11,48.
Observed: 5,02
